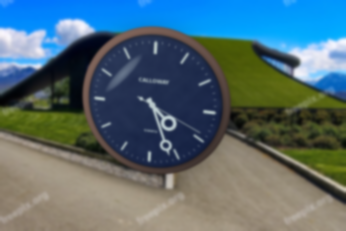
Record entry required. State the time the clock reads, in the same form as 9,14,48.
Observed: 4,26,19
